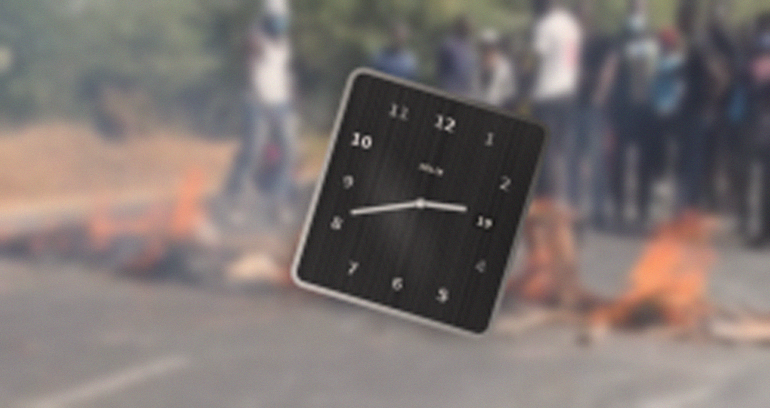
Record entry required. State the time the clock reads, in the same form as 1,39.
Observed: 2,41
